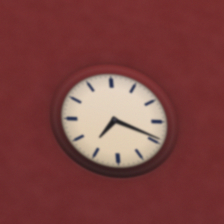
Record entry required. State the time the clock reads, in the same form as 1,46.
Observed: 7,19
